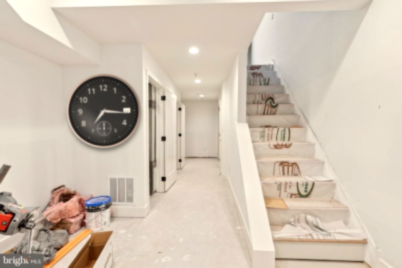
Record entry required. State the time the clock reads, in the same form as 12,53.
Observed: 7,16
